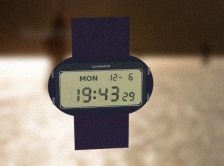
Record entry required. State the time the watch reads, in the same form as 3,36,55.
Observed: 19,43,29
